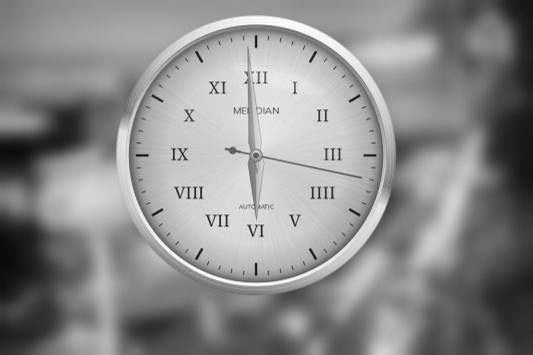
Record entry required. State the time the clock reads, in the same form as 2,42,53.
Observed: 5,59,17
